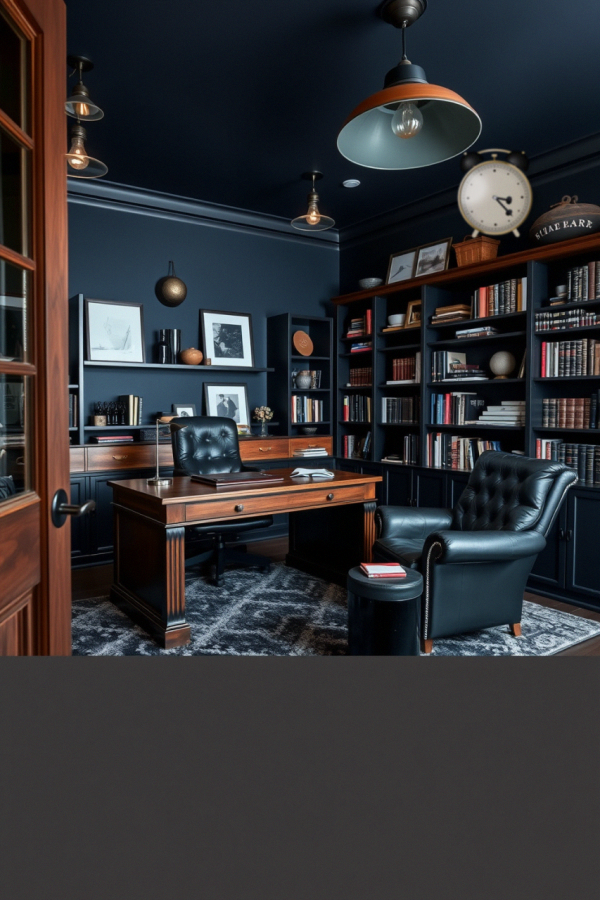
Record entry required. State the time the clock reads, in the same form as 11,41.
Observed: 3,23
